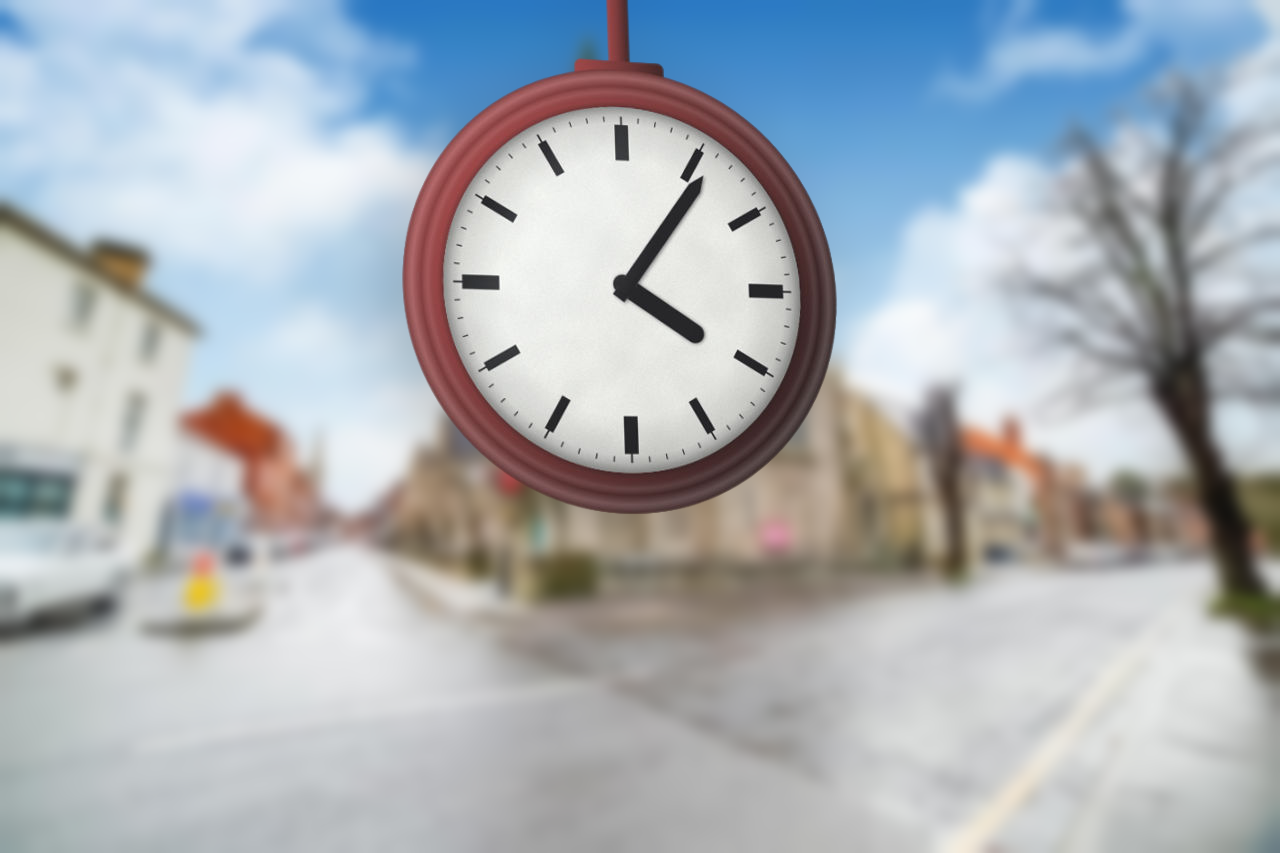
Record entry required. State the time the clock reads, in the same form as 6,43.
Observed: 4,06
